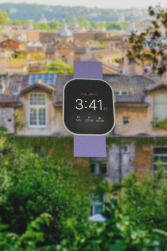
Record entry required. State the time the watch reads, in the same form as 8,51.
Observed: 3,41
